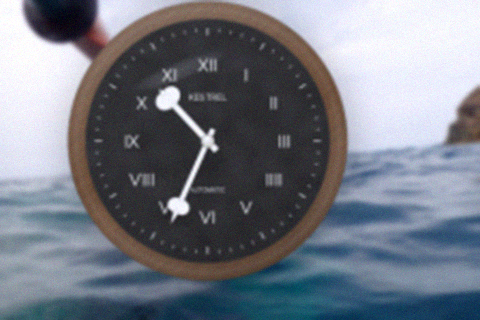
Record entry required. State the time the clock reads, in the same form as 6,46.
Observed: 10,34
